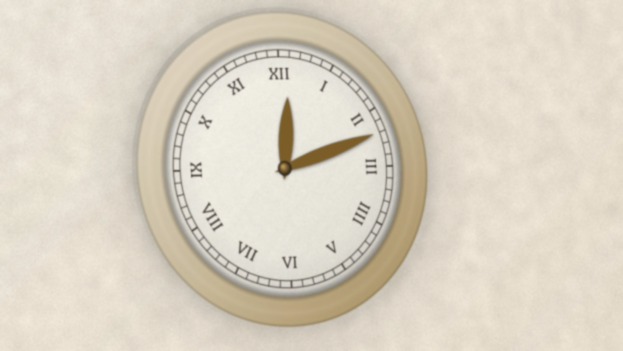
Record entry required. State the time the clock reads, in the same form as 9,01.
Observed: 12,12
